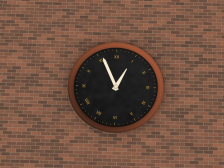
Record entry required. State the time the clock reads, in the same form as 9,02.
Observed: 12,56
